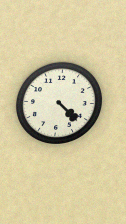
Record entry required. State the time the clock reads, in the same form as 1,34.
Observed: 4,22
